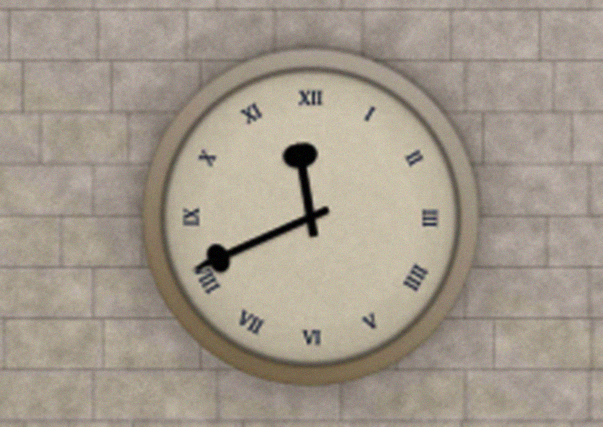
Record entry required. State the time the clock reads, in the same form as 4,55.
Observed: 11,41
